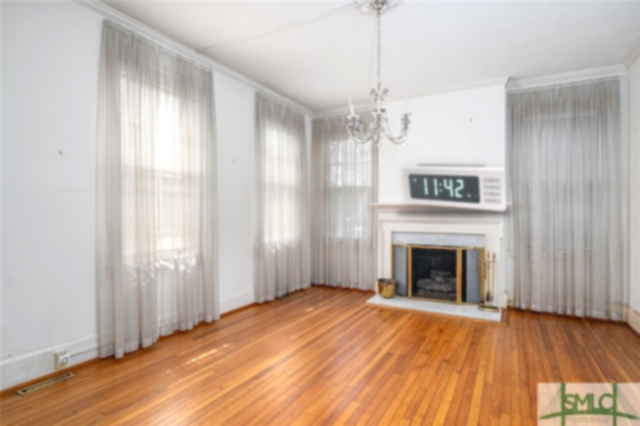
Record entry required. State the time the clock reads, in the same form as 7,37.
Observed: 11,42
